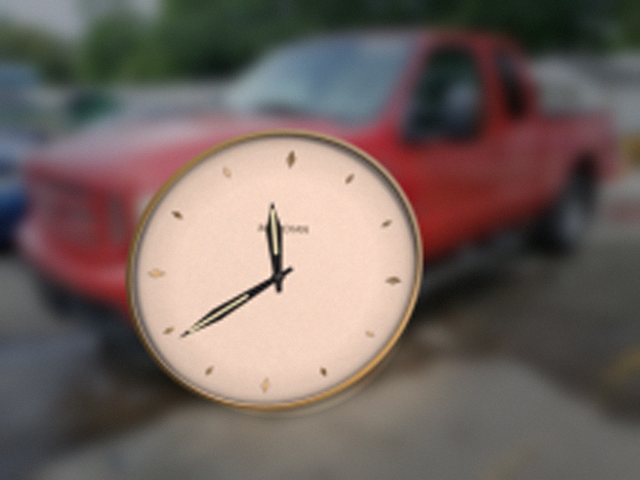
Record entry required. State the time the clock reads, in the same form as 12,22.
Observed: 11,39
